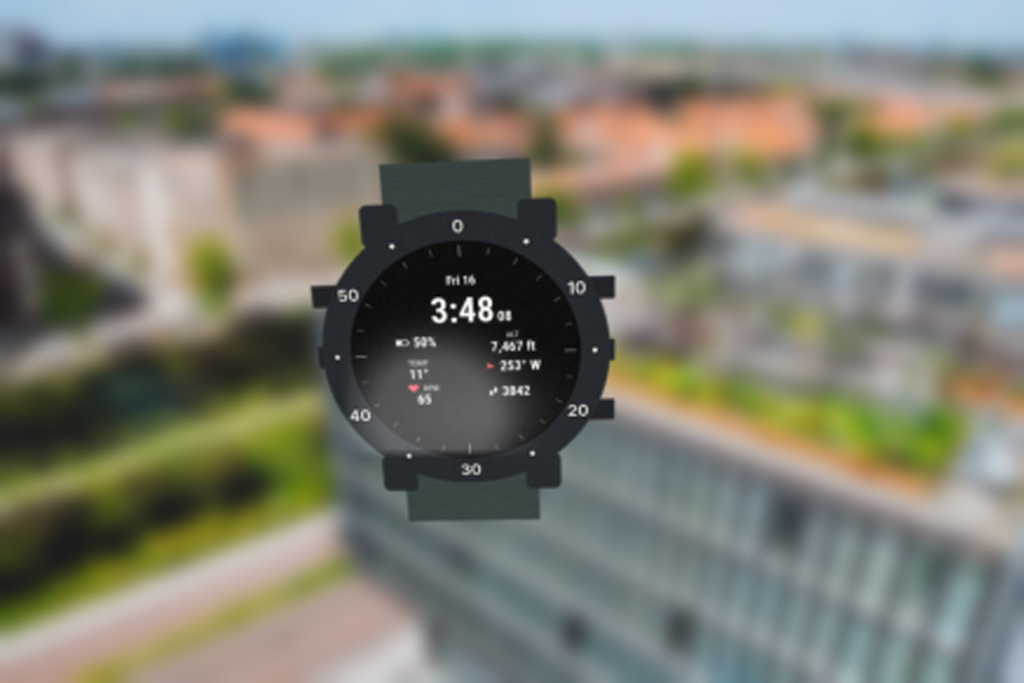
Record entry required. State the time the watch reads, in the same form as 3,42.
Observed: 3,48
